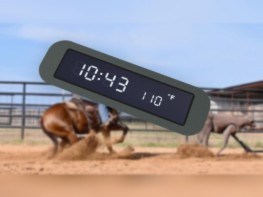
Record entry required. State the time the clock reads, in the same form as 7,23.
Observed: 10,43
